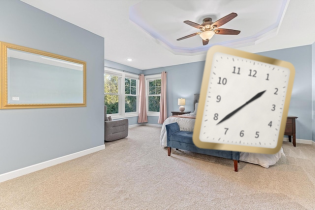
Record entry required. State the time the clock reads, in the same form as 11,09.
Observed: 1,38
